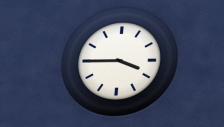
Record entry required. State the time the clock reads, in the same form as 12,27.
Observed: 3,45
